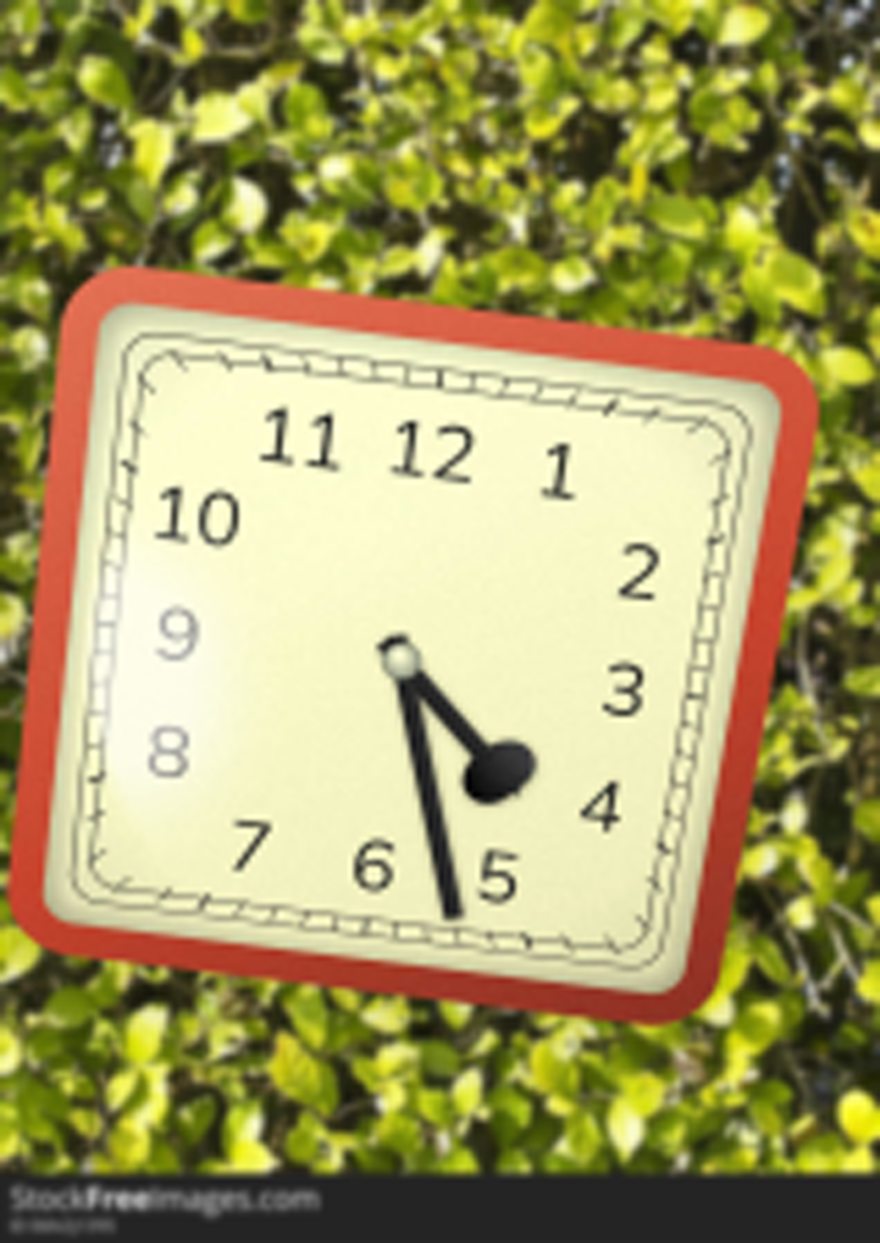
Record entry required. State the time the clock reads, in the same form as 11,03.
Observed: 4,27
